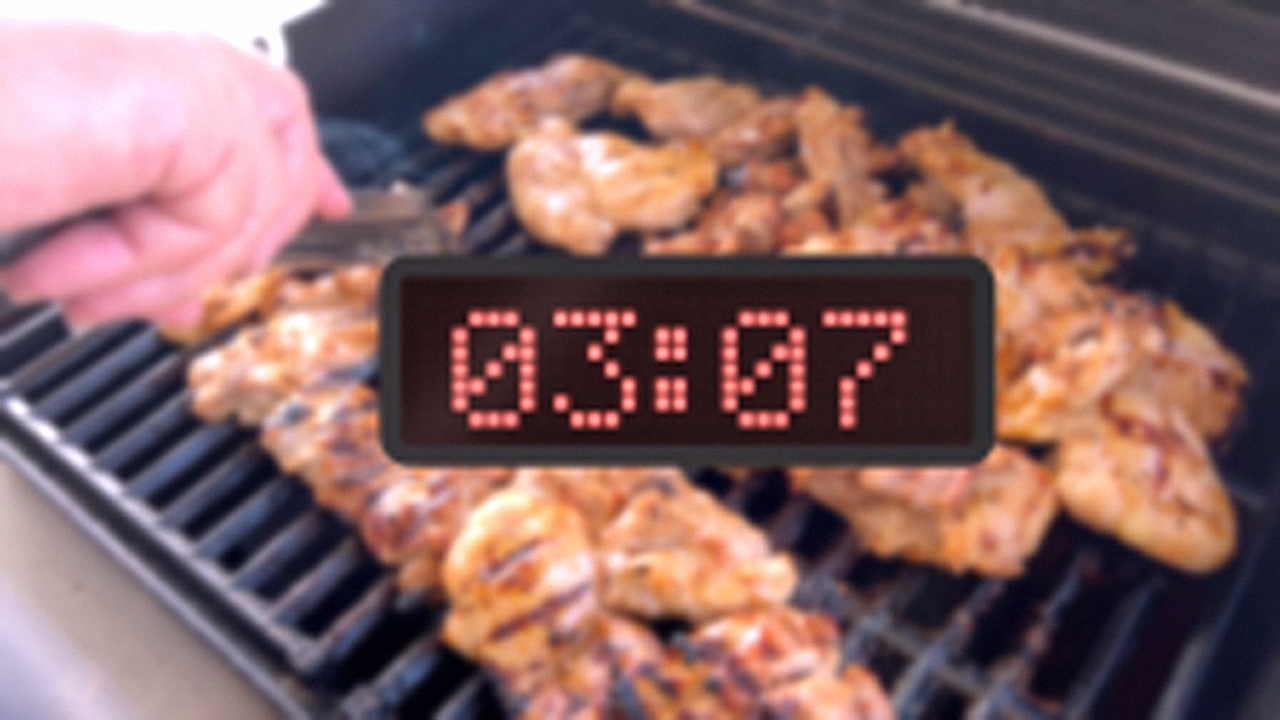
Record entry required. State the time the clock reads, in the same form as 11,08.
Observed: 3,07
